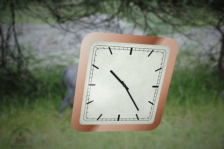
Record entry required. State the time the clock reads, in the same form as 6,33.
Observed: 10,24
